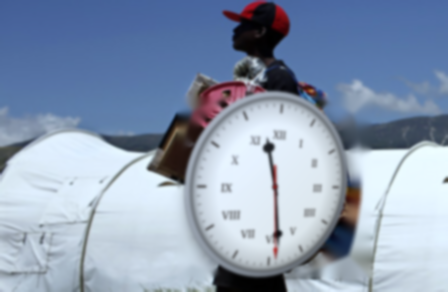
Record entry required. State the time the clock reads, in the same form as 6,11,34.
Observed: 11,28,29
